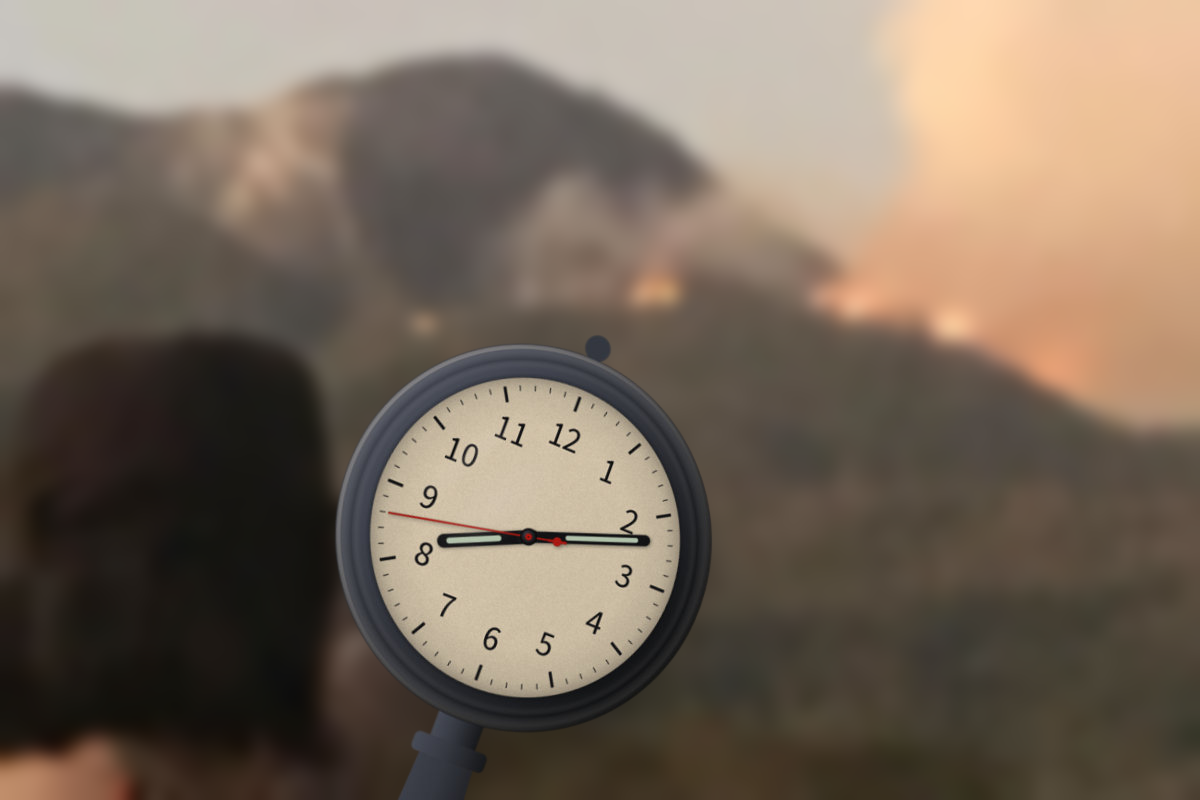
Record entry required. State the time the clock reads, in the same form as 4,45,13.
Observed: 8,11,43
